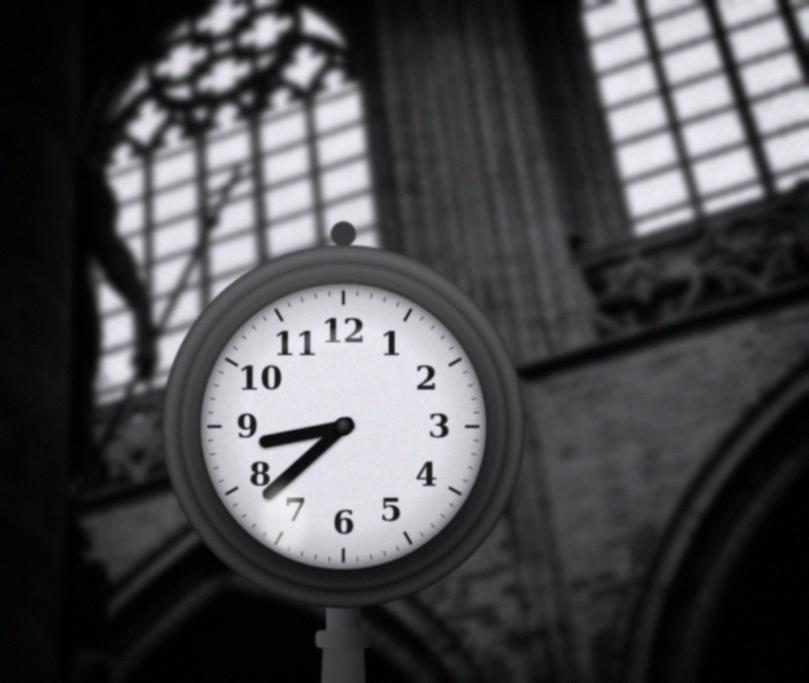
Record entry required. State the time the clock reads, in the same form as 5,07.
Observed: 8,38
